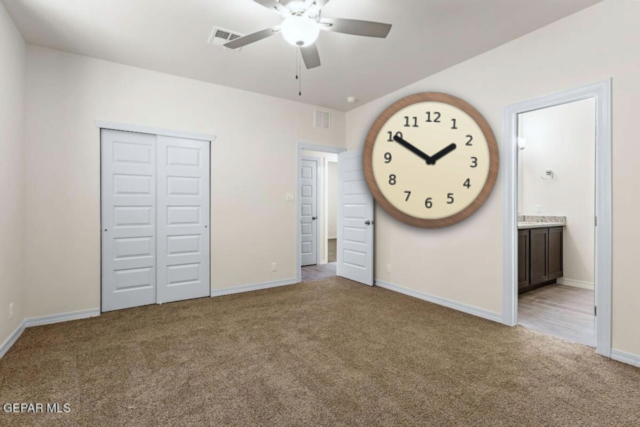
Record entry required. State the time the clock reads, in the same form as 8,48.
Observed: 1,50
